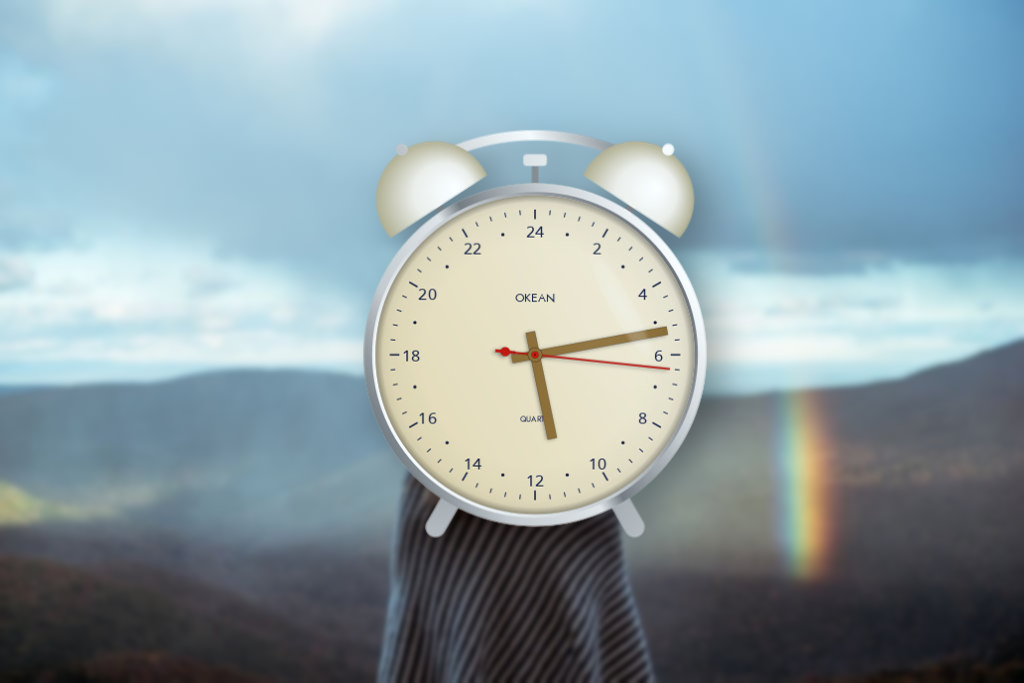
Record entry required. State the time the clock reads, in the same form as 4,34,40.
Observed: 11,13,16
